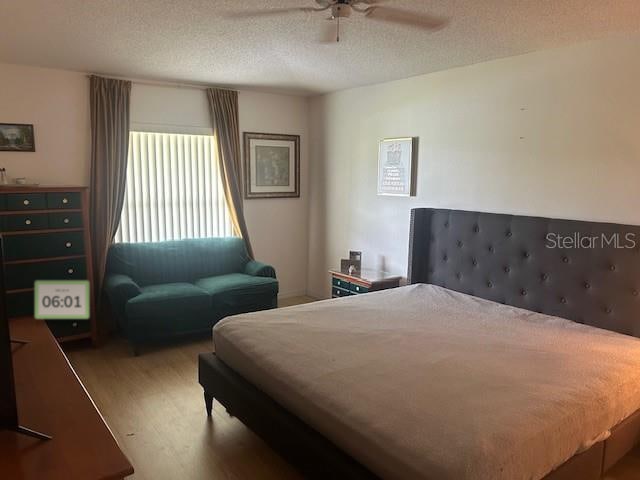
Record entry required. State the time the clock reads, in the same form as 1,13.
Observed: 6,01
